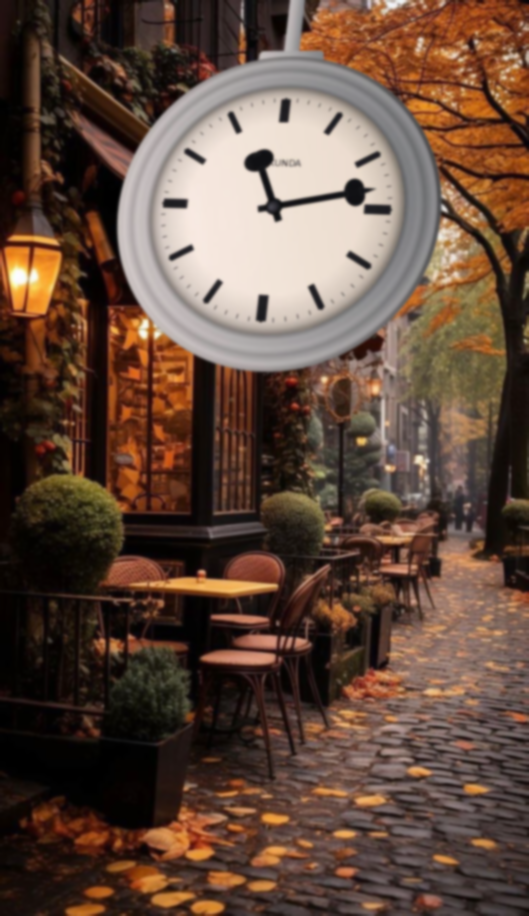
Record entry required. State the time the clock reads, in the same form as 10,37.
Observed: 11,13
